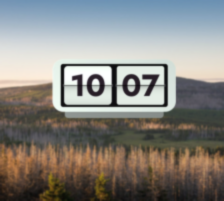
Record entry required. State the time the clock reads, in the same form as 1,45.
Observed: 10,07
